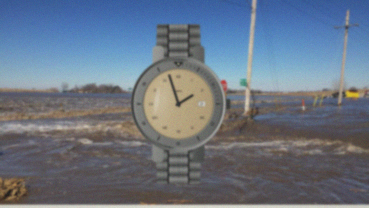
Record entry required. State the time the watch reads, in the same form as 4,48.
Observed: 1,57
